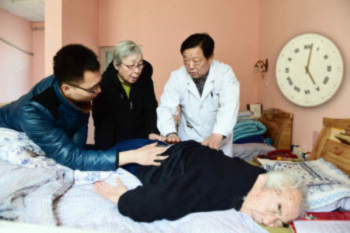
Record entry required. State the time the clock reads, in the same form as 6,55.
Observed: 5,02
